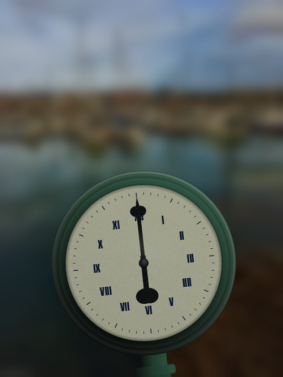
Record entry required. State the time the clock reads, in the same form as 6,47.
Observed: 6,00
